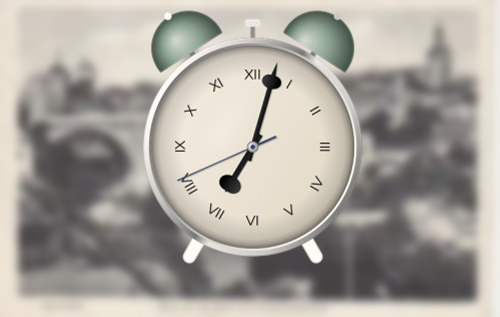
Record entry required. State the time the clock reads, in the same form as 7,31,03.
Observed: 7,02,41
